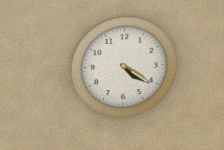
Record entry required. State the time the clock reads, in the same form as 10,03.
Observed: 4,21
